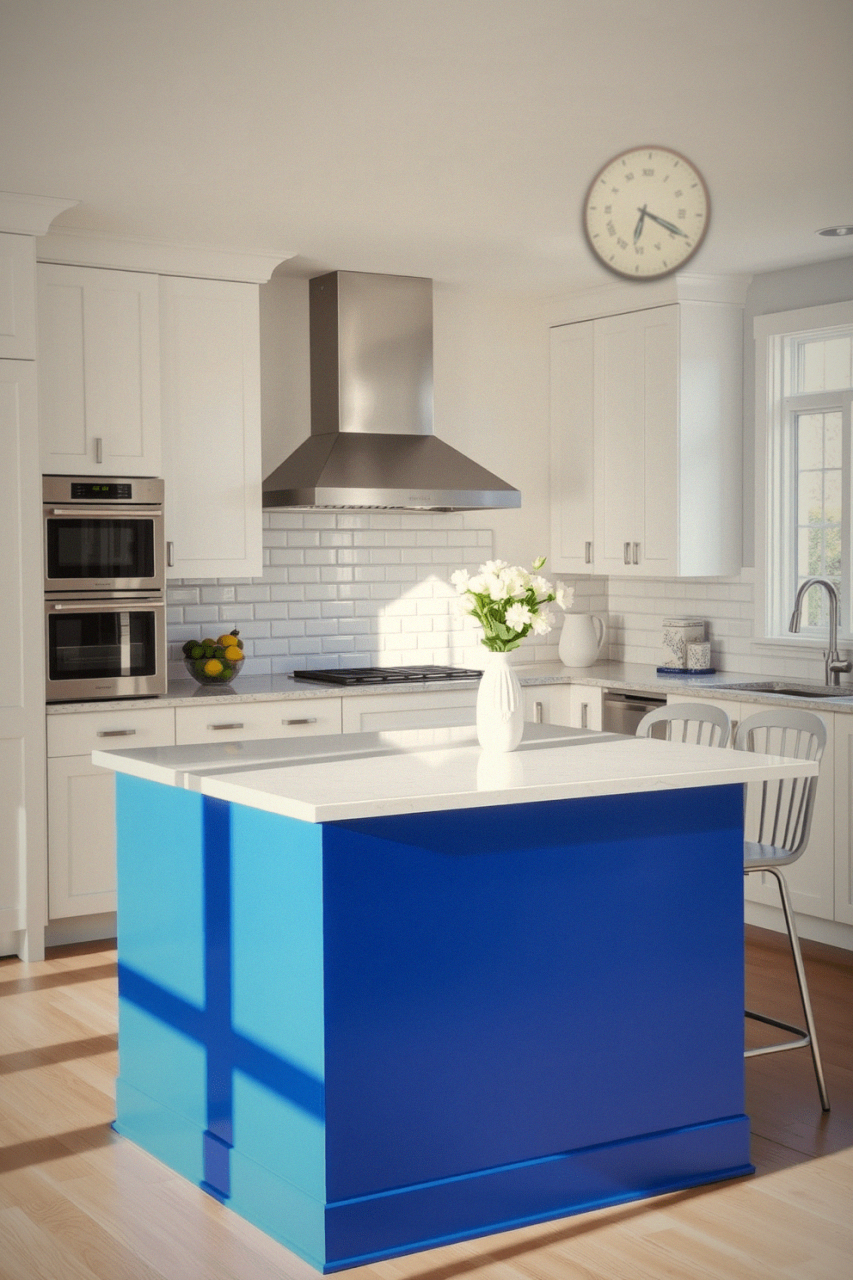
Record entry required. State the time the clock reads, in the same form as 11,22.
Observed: 6,19
